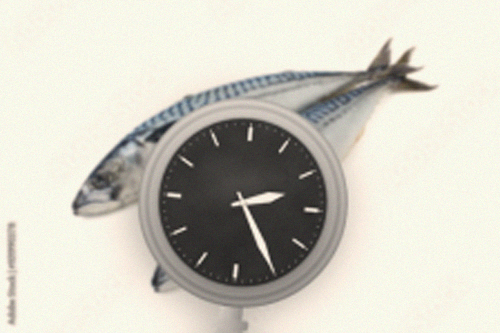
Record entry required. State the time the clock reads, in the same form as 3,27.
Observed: 2,25
